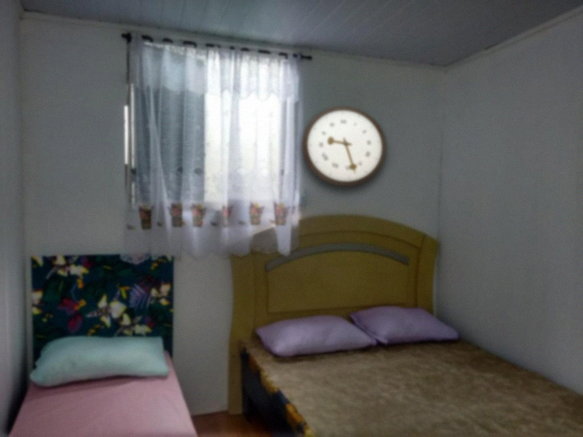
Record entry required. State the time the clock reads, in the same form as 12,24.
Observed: 9,28
